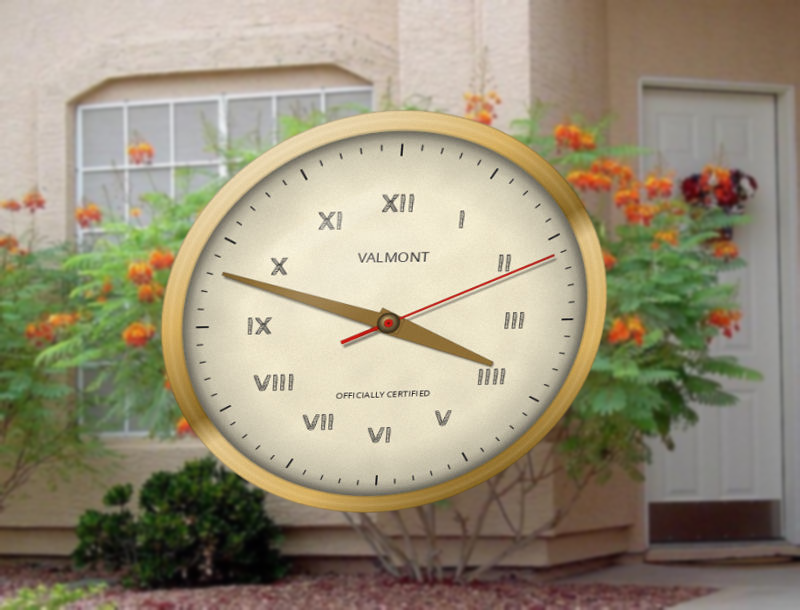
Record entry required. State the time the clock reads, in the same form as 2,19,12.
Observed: 3,48,11
